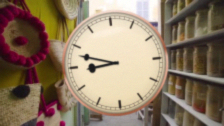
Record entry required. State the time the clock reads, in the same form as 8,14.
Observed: 8,48
